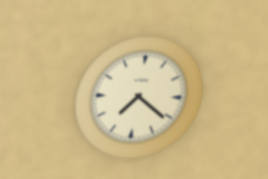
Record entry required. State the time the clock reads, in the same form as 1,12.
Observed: 7,21
